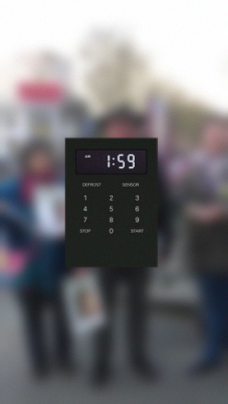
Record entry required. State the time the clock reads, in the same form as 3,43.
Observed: 1,59
